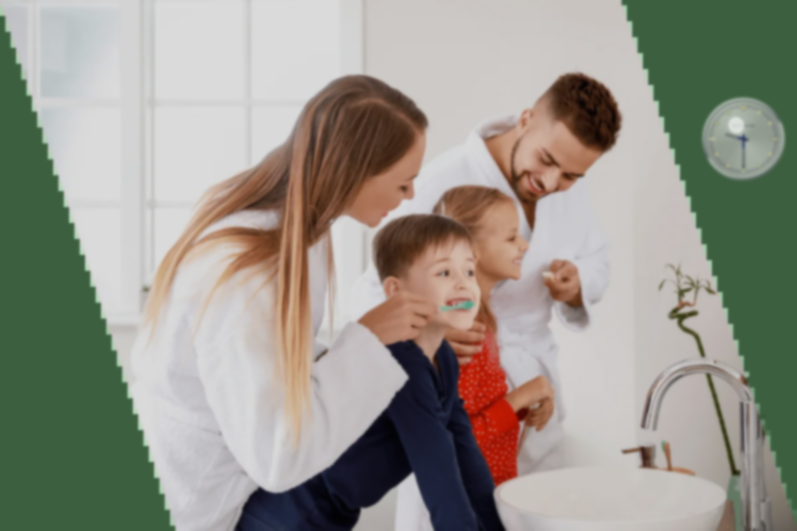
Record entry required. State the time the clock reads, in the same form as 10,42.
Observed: 9,30
